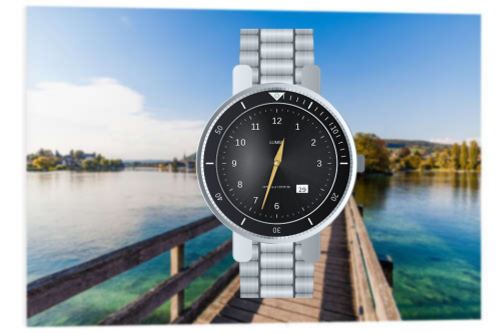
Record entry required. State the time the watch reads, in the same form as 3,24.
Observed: 12,33
